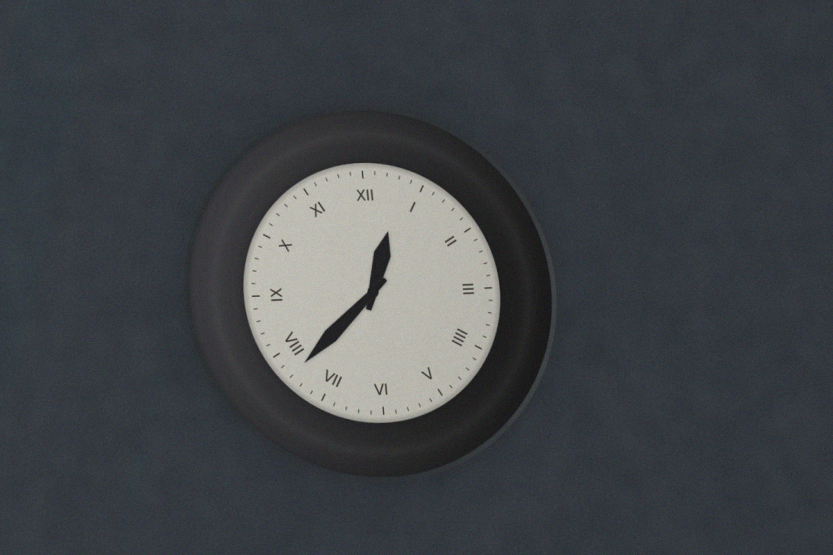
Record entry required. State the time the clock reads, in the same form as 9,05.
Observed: 12,38
